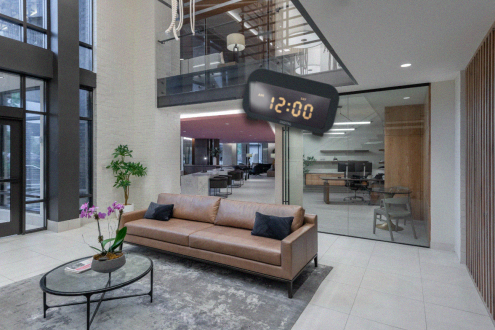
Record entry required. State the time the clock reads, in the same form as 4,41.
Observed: 12,00
